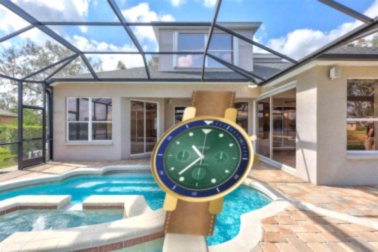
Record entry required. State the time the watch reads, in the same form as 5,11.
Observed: 10,37
